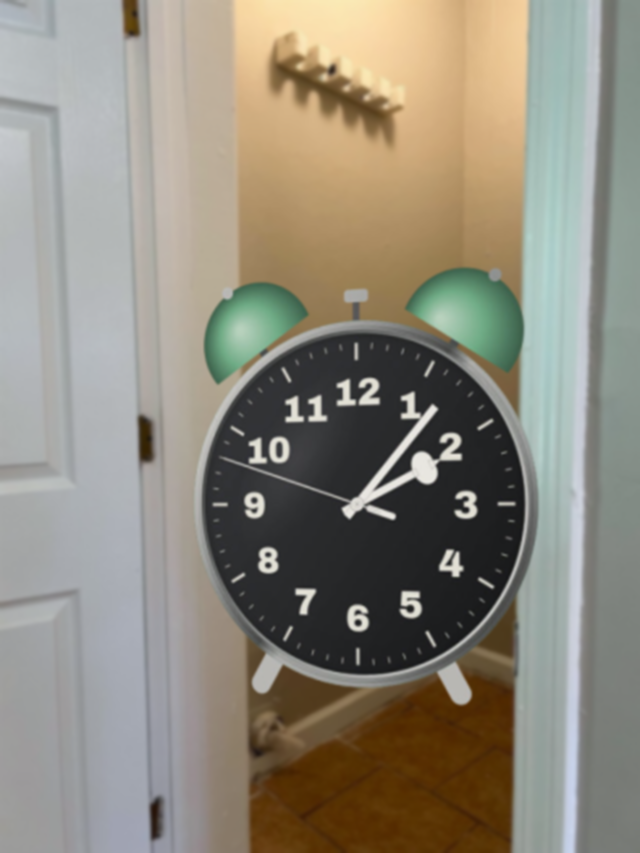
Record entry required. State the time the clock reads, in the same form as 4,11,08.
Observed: 2,06,48
